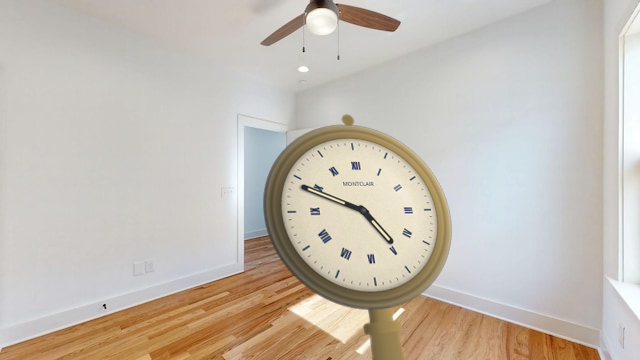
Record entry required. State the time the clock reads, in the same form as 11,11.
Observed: 4,49
